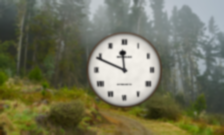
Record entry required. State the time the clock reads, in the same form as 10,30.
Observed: 11,49
